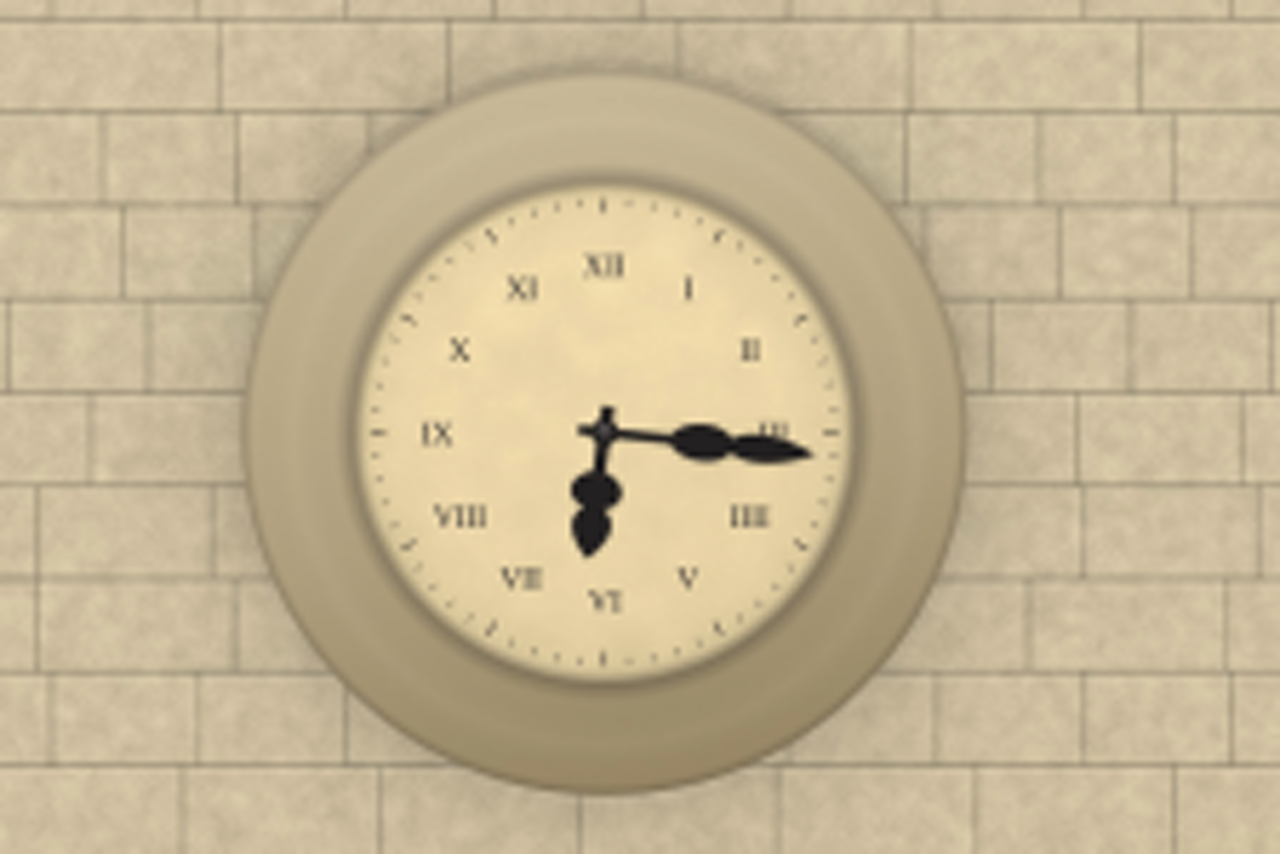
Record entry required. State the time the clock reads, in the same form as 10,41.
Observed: 6,16
